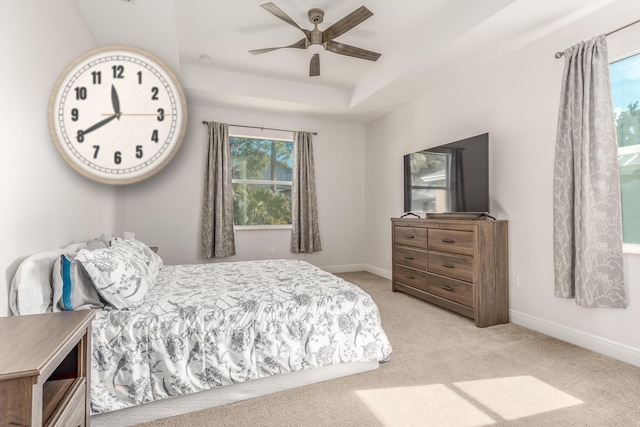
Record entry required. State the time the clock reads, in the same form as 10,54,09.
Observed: 11,40,15
